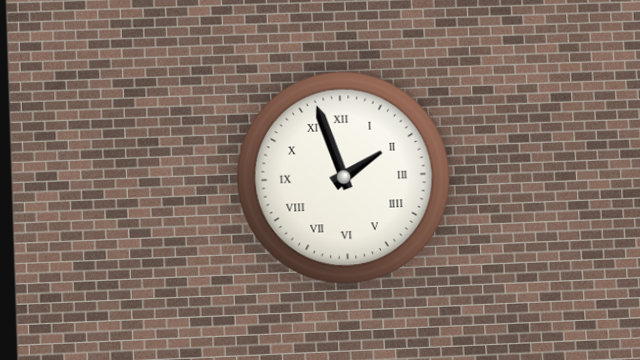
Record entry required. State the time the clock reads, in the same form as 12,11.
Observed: 1,57
